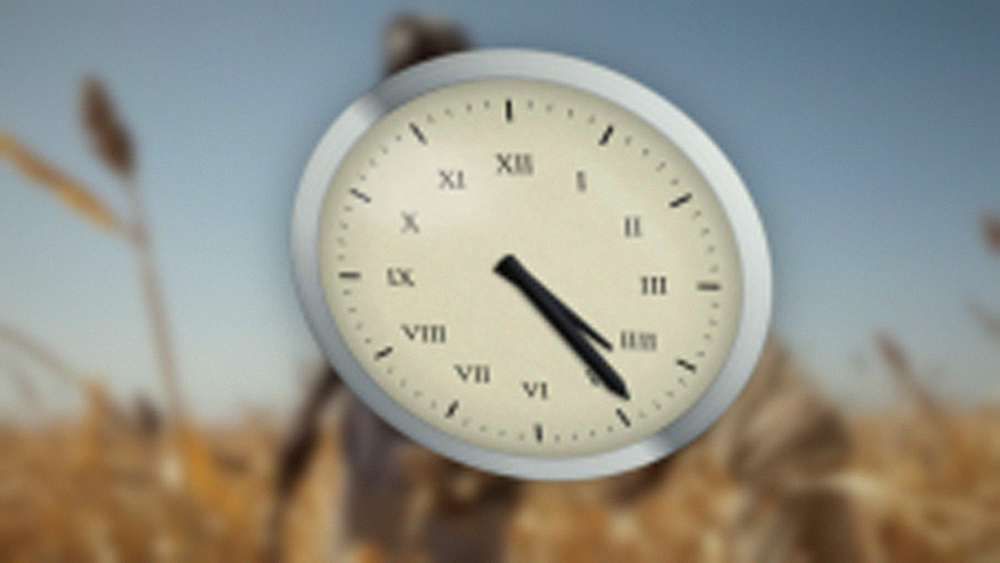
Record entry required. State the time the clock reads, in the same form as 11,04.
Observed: 4,24
